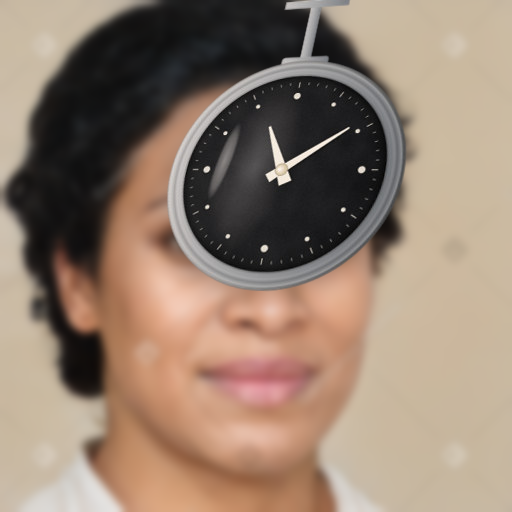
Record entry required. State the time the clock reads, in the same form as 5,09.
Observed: 11,09
